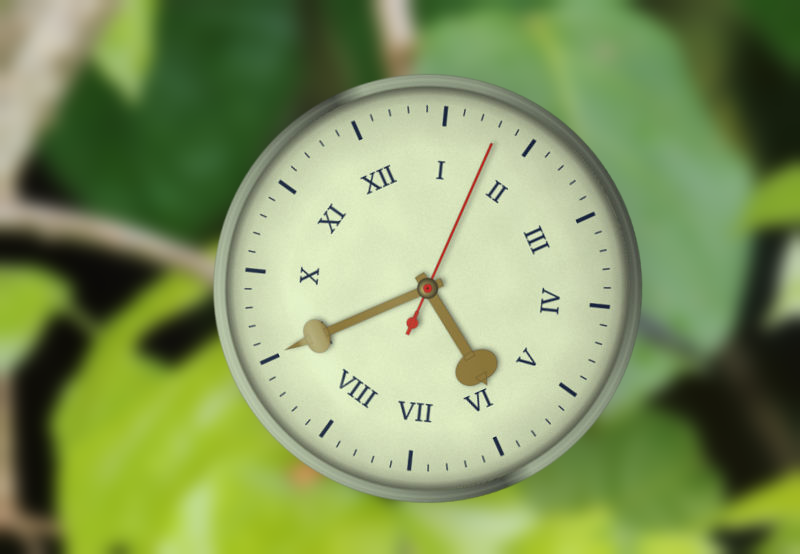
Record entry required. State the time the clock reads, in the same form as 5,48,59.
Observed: 5,45,08
